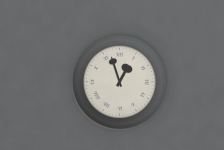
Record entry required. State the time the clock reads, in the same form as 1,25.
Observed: 12,57
